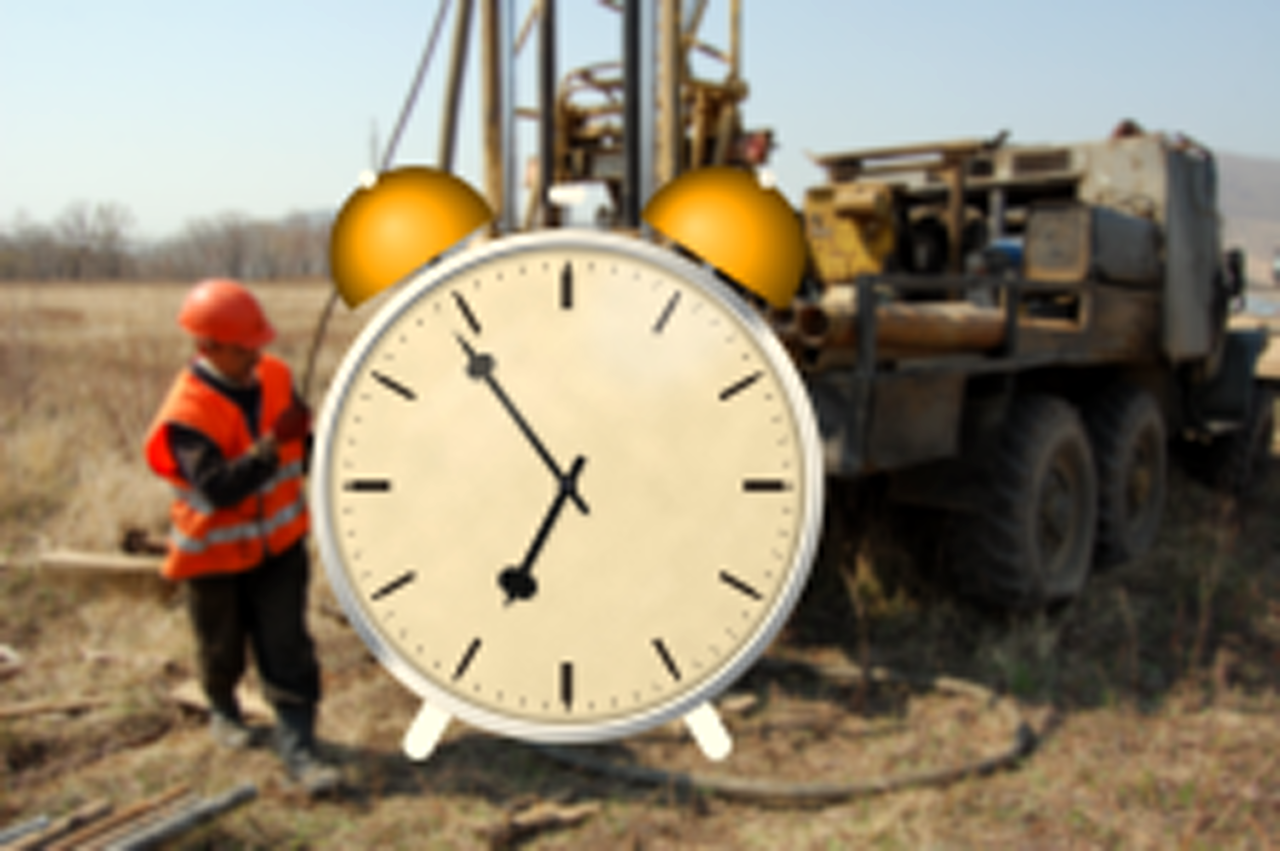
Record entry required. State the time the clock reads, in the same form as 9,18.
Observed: 6,54
